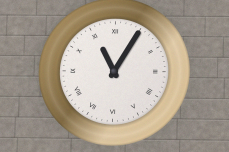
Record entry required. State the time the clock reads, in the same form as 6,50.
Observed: 11,05
